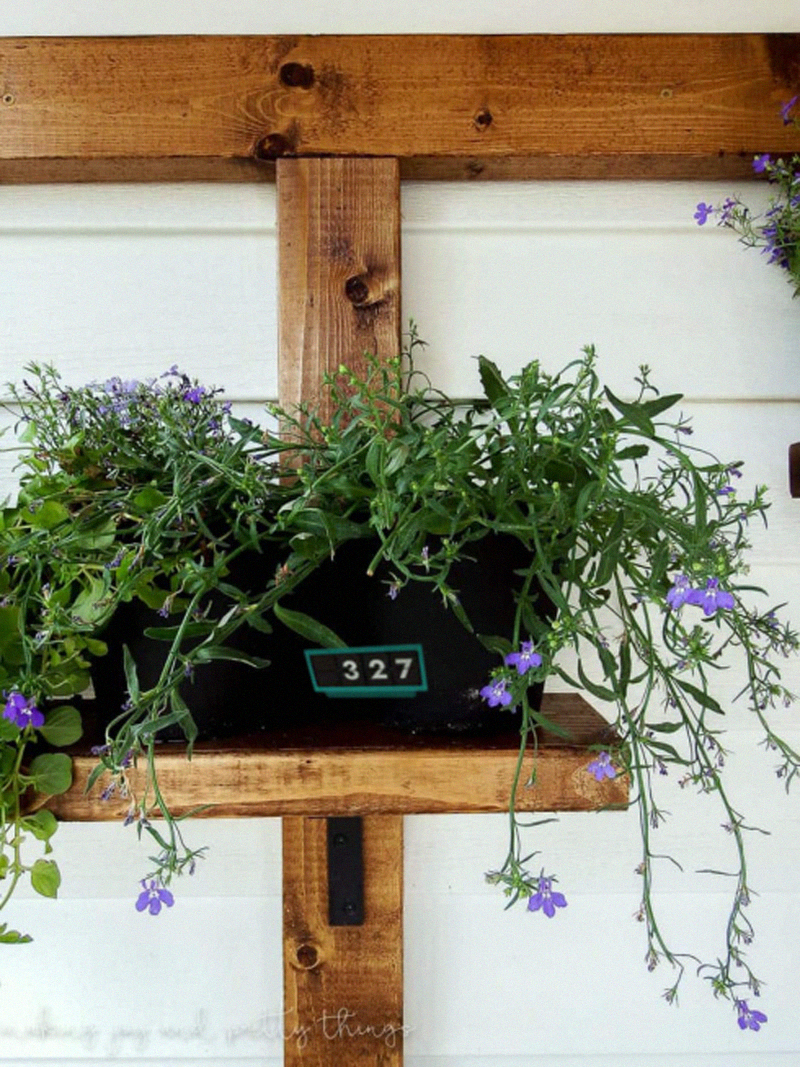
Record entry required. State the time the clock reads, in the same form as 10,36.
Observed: 3,27
